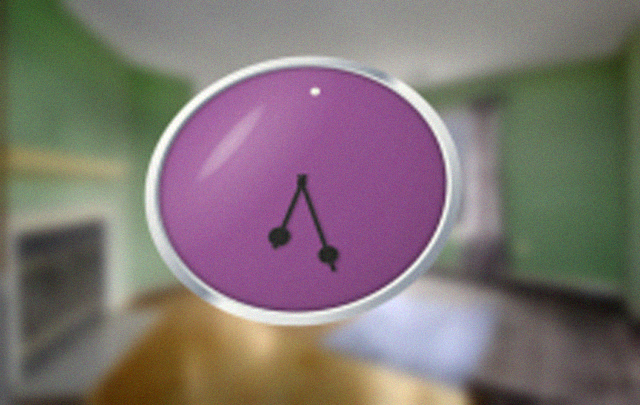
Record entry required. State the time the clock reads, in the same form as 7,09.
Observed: 6,26
